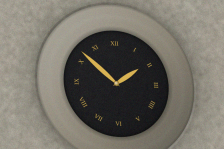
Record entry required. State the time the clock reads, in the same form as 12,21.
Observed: 1,52
